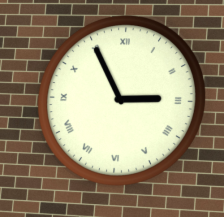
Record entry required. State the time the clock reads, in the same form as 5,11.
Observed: 2,55
